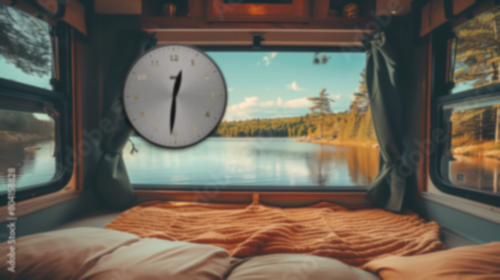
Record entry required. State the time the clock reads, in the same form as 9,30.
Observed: 12,31
